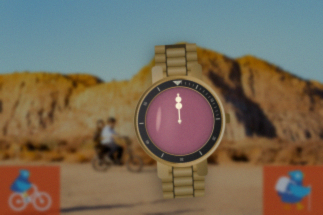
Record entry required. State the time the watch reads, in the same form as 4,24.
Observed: 12,00
